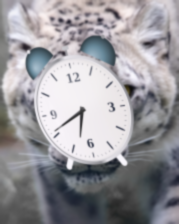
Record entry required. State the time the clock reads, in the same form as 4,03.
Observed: 6,41
